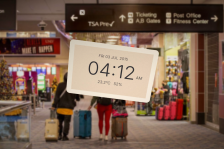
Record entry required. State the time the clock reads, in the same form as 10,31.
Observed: 4,12
